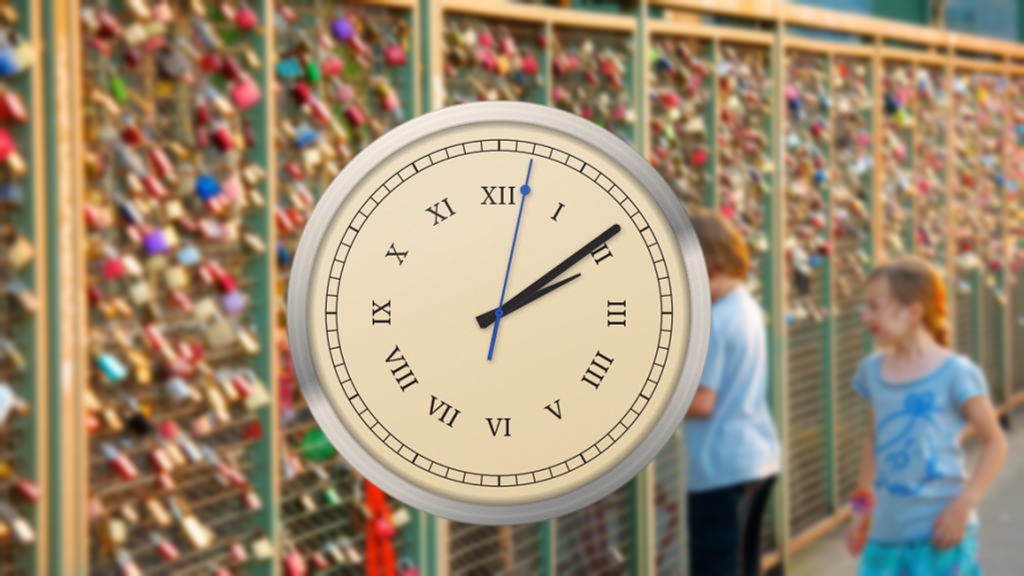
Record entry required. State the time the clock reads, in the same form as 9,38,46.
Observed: 2,09,02
